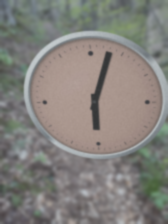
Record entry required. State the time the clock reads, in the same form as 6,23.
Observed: 6,03
